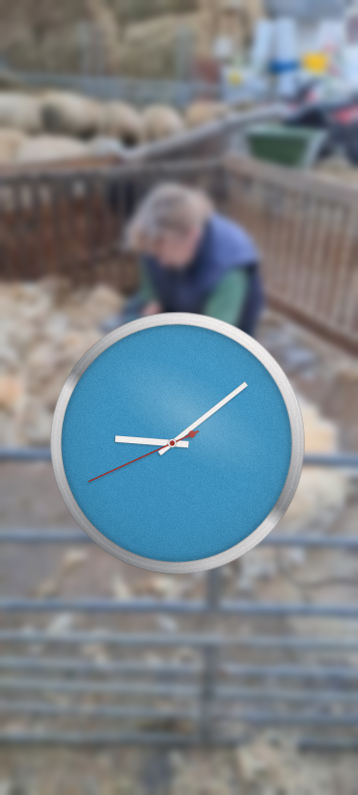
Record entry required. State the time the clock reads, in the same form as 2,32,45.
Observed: 9,08,41
